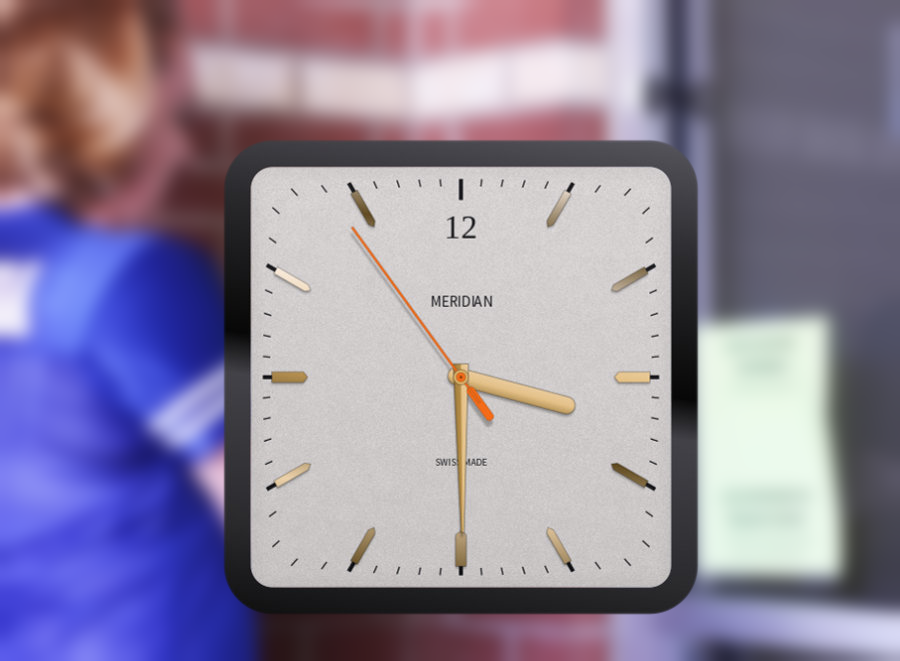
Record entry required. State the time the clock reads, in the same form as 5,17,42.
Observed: 3,29,54
